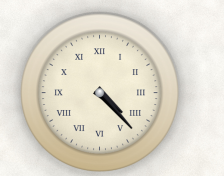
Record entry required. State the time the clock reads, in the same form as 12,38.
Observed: 4,23
